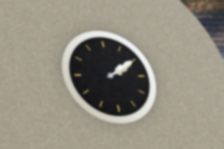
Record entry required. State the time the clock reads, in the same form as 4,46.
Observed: 2,10
